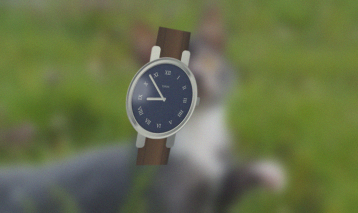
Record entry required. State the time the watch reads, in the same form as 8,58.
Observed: 8,53
